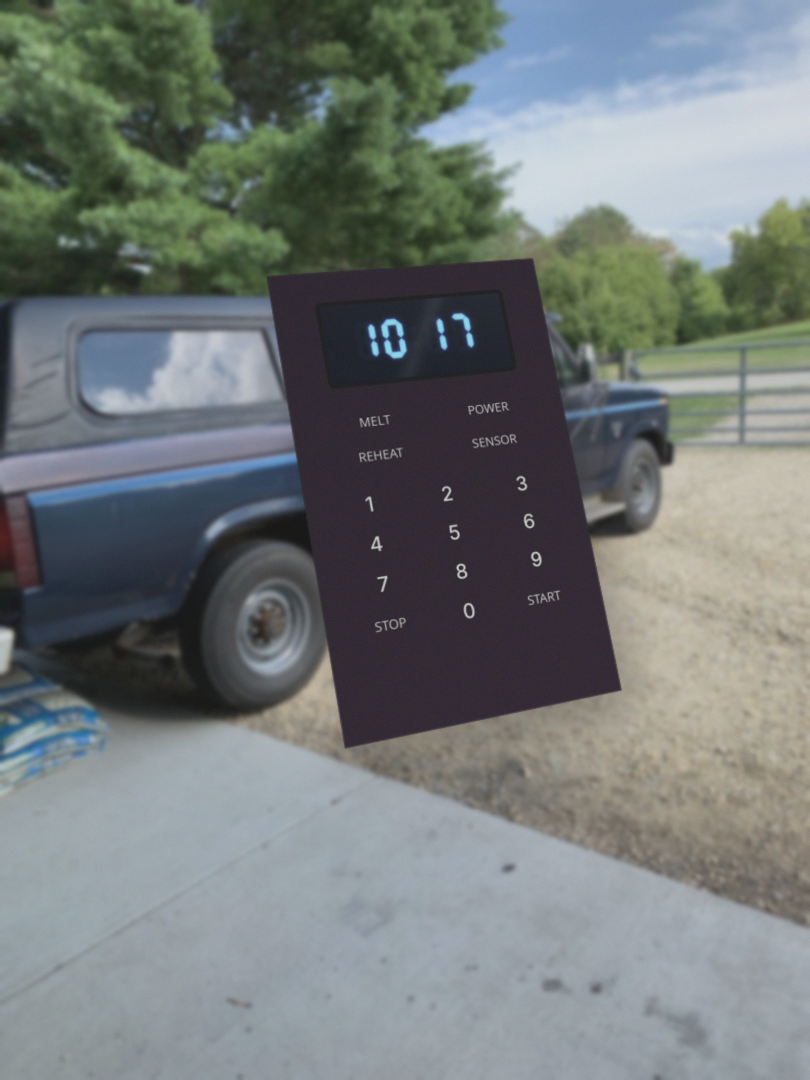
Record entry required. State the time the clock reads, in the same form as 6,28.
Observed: 10,17
